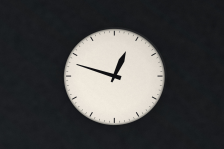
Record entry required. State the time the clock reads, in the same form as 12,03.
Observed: 12,48
